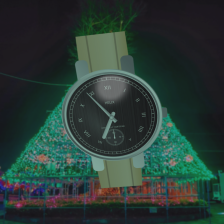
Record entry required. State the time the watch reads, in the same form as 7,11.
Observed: 6,54
